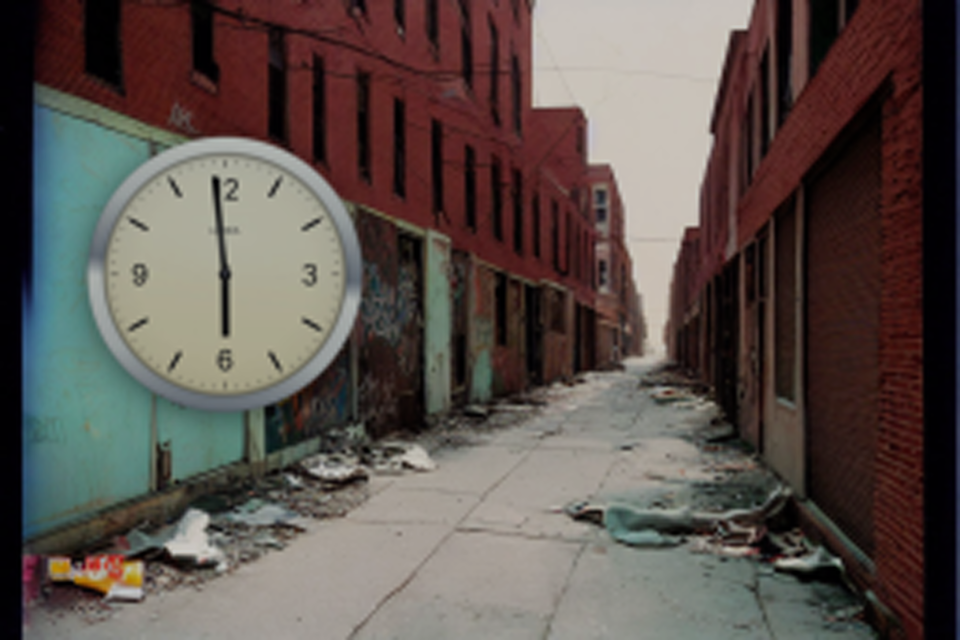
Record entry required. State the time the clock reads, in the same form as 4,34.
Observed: 5,59
